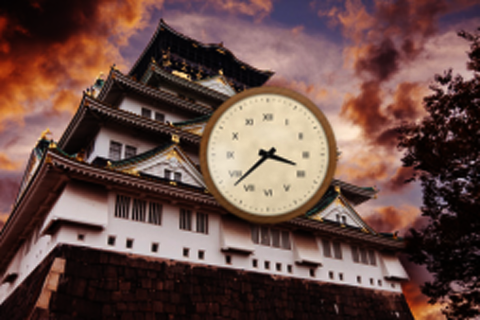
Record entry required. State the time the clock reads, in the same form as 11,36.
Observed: 3,38
